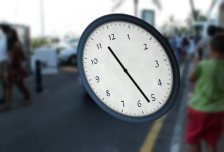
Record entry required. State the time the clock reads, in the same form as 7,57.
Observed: 11,27
